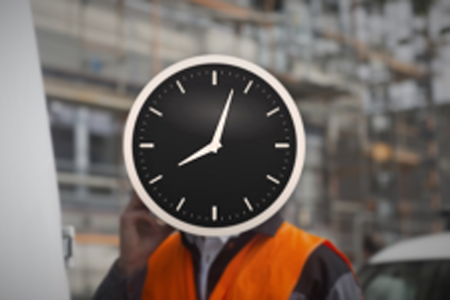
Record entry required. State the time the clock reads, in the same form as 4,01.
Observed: 8,03
